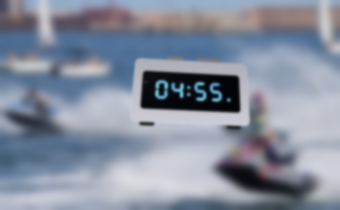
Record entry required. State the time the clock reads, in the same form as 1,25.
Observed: 4,55
